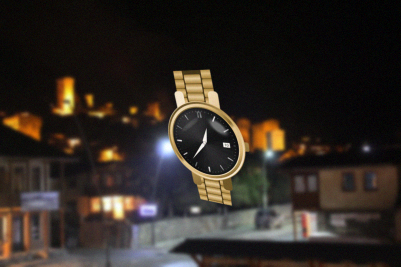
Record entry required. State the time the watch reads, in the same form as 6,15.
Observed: 12,37
